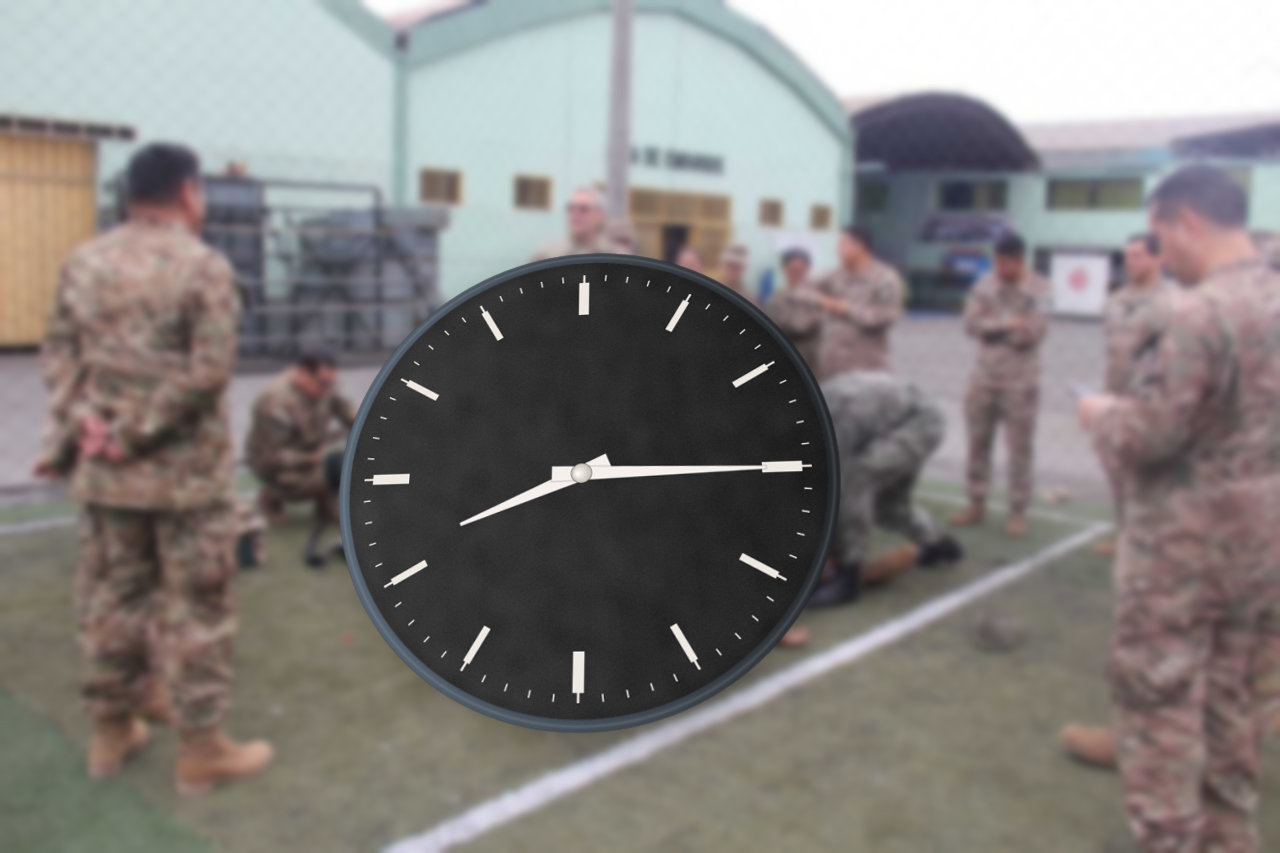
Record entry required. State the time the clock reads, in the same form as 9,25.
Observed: 8,15
